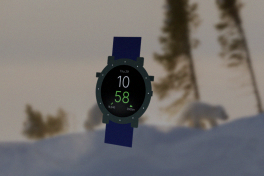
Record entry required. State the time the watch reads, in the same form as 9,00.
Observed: 10,58
